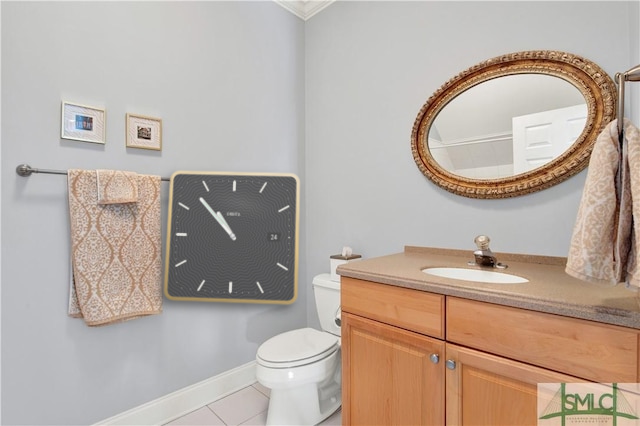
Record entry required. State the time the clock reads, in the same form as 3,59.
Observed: 10,53
